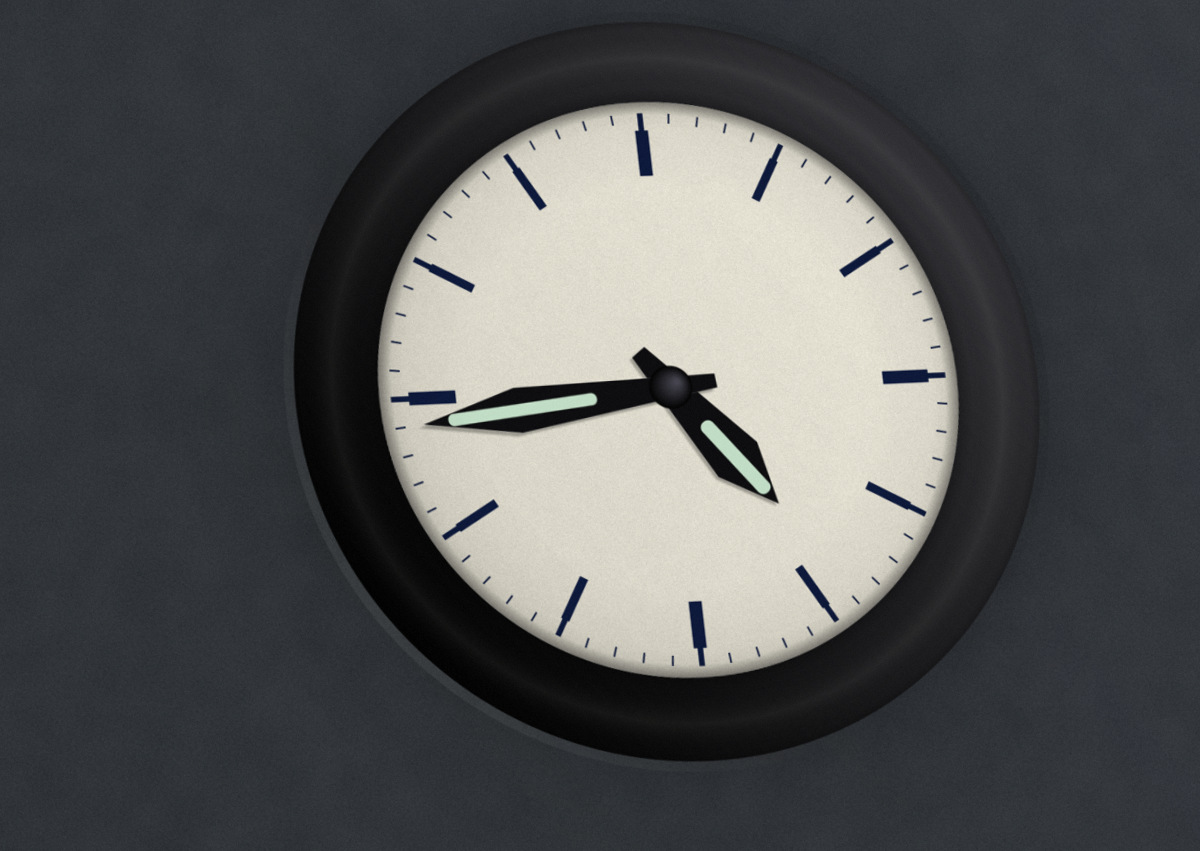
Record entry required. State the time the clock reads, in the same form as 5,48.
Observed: 4,44
